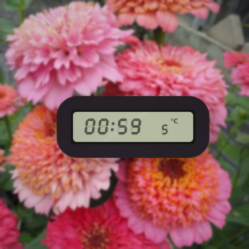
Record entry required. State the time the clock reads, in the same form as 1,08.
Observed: 0,59
